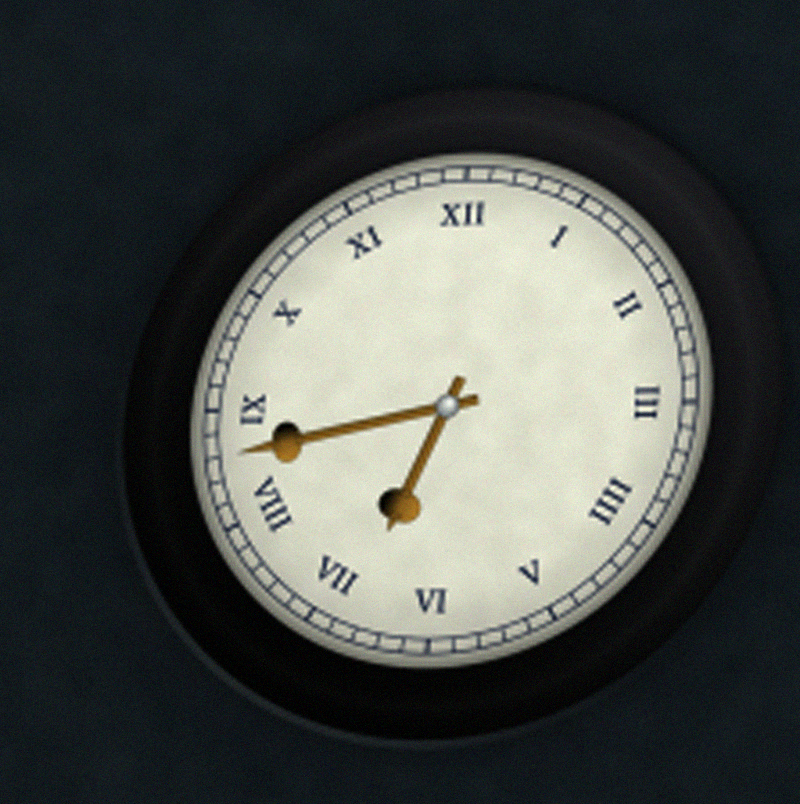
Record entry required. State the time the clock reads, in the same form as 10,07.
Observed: 6,43
